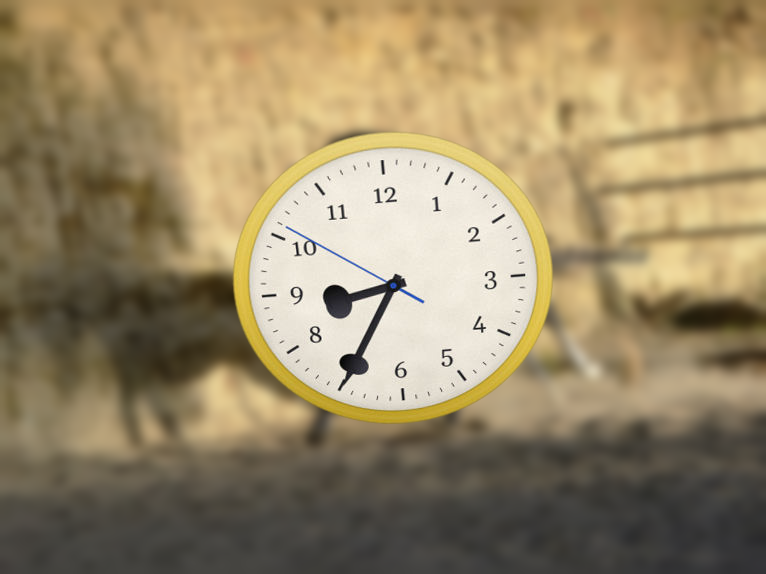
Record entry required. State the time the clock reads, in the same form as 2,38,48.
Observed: 8,34,51
